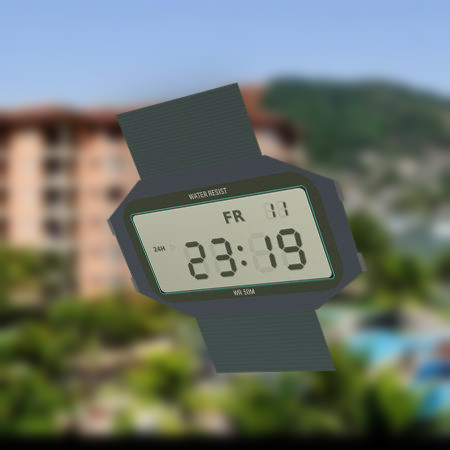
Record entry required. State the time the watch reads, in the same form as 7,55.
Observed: 23,19
